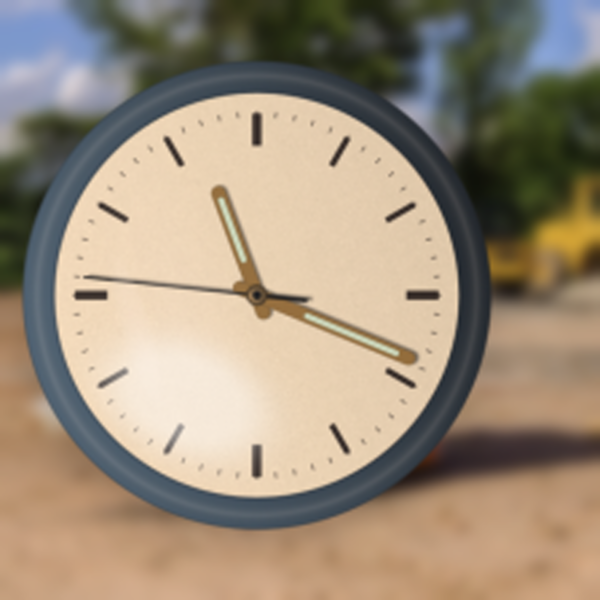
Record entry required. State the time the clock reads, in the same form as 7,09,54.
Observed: 11,18,46
